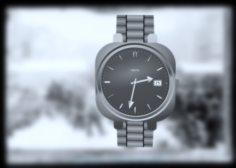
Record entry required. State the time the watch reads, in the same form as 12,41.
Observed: 2,32
